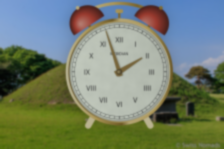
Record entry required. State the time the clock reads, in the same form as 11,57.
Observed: 1,57
